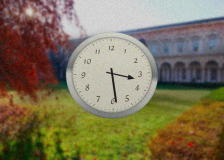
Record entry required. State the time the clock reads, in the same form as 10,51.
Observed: 3,29
